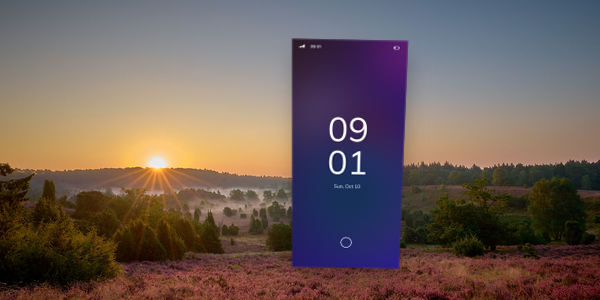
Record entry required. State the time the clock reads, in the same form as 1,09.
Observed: 9,01
